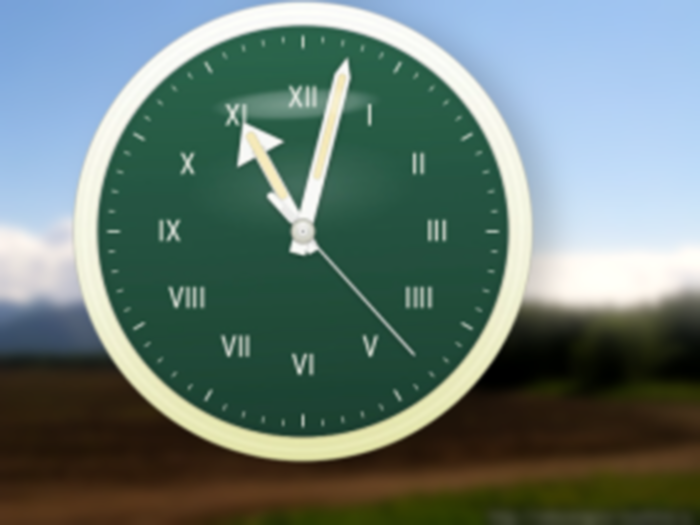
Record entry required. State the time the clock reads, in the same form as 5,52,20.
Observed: 11,02,23
